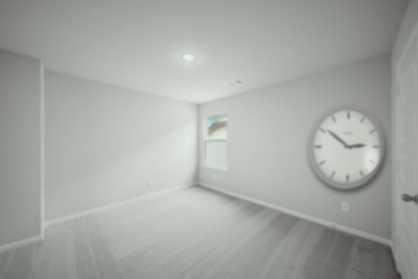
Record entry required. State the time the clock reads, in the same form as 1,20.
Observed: 2,51
